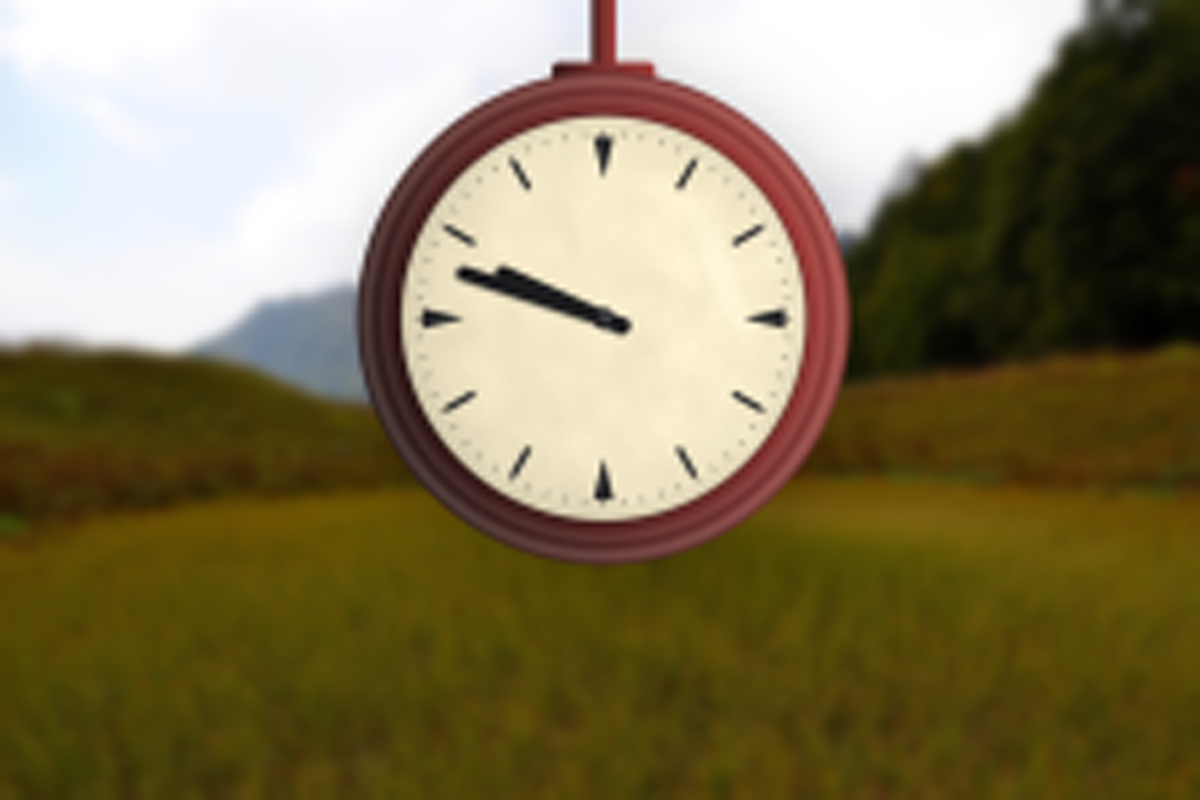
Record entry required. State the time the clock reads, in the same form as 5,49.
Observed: 9,48
